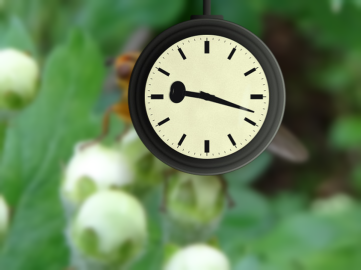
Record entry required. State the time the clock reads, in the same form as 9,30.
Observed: 9,18
